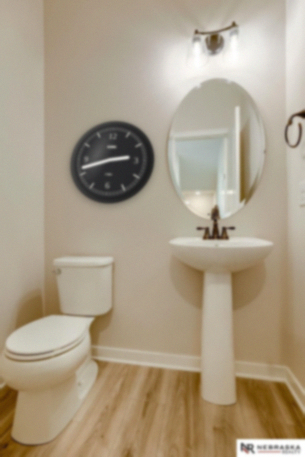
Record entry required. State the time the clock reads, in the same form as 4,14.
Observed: 2,42
